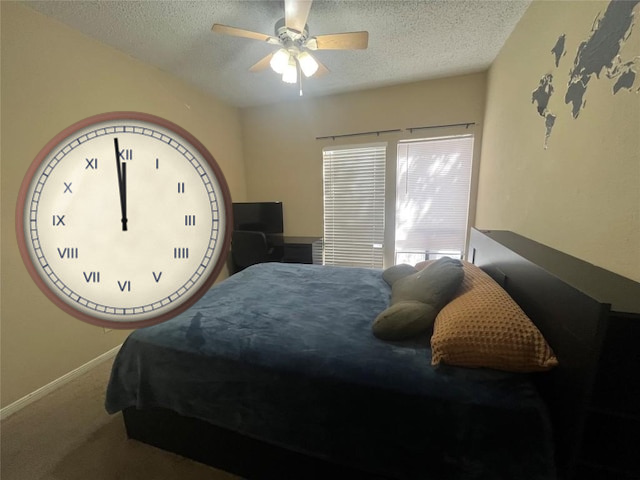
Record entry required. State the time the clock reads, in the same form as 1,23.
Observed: 11,59
